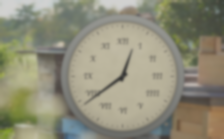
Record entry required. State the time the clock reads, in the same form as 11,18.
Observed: 12,39
